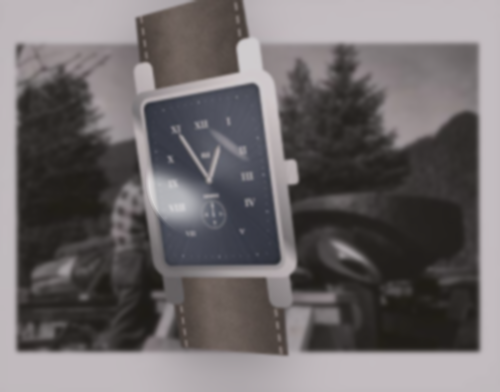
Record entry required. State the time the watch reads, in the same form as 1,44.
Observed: 12,55
